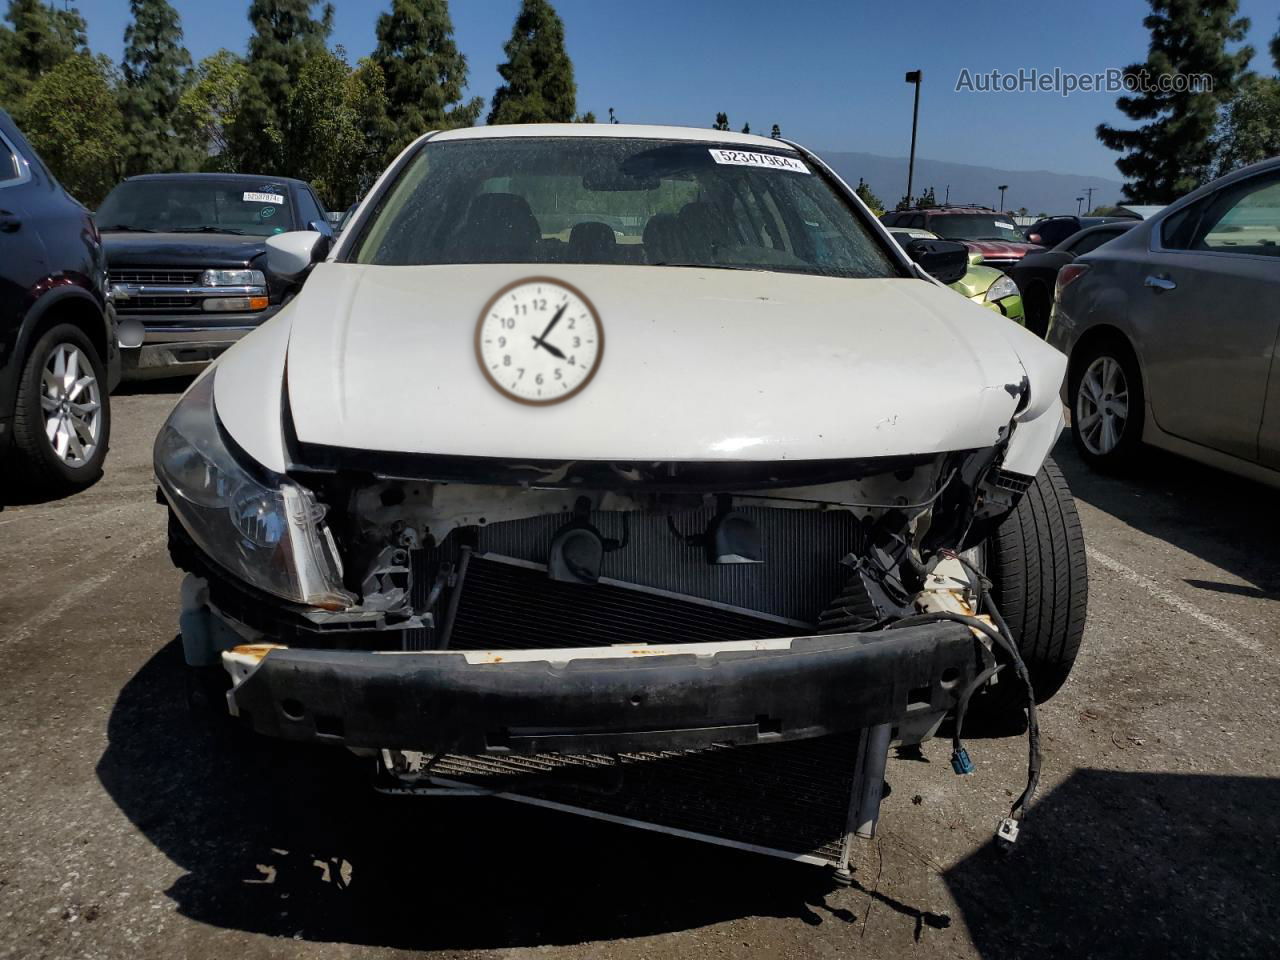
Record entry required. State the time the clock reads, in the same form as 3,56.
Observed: 4,06
